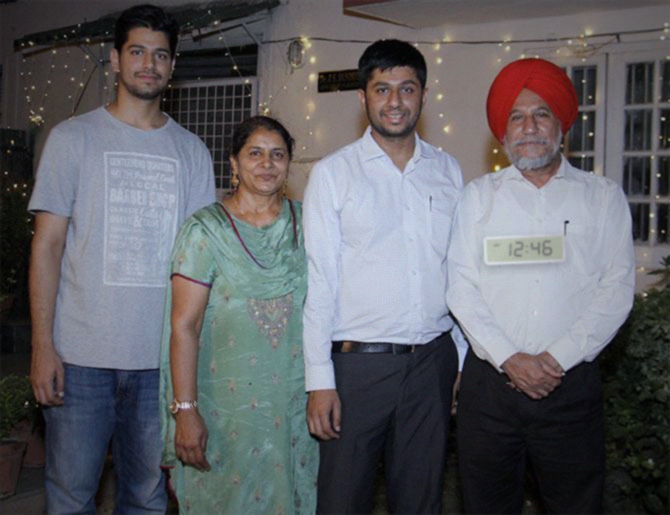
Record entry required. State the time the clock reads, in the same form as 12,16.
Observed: 12,46
